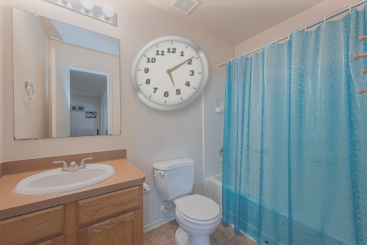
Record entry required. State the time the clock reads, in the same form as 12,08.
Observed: 5,09
